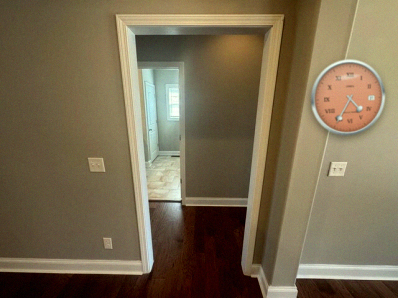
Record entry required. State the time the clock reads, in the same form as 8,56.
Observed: 4,35
